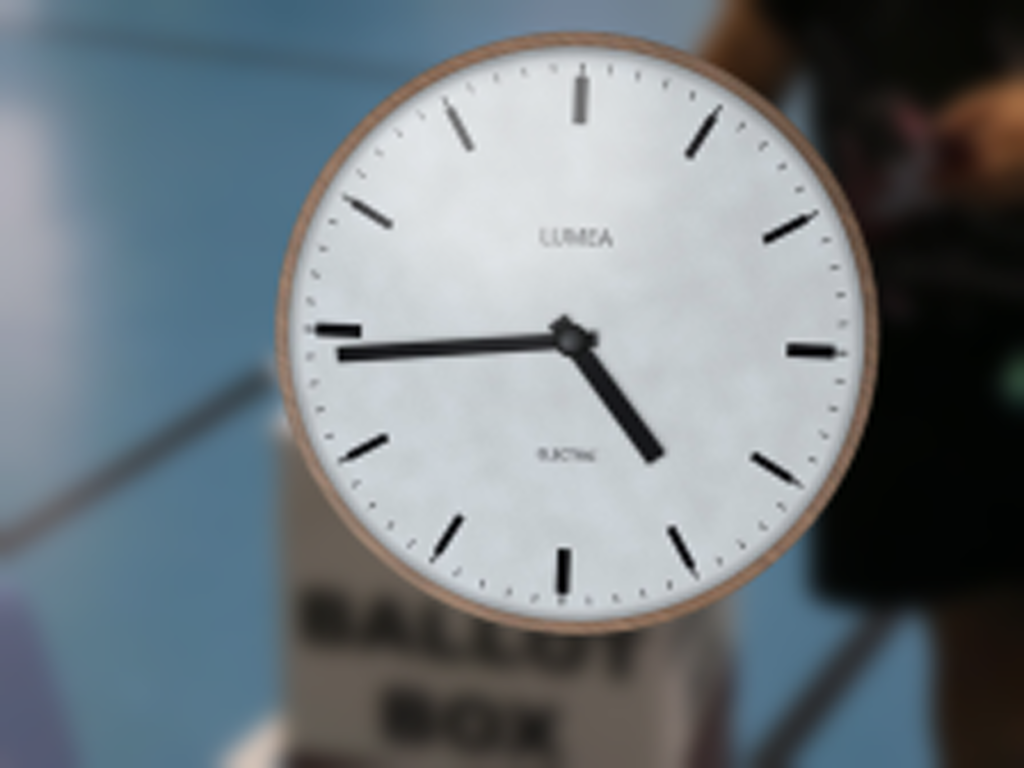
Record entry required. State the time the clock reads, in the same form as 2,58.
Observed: 4,44
